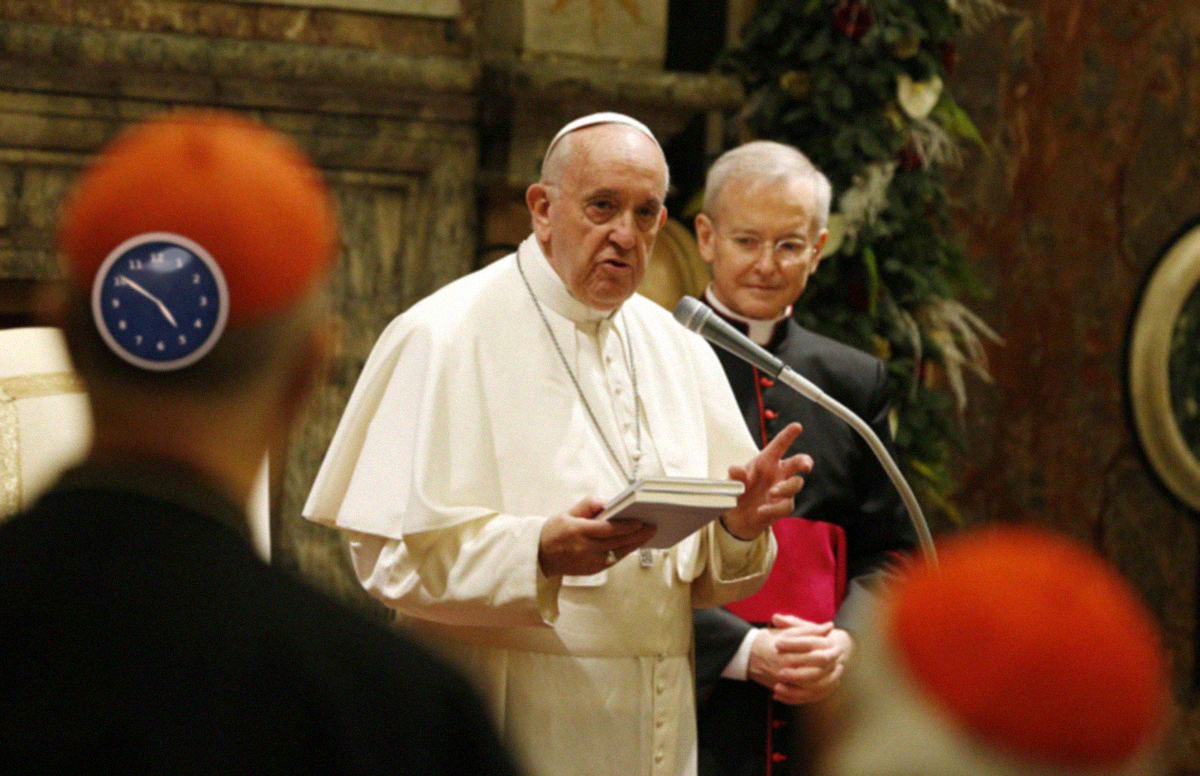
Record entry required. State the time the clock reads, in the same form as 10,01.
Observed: 4,51
